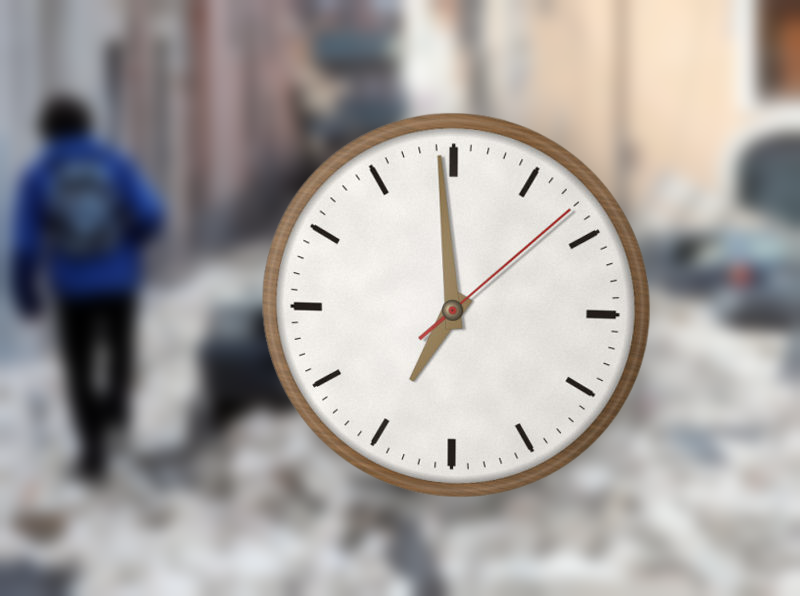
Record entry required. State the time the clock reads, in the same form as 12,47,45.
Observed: 6,59,08
